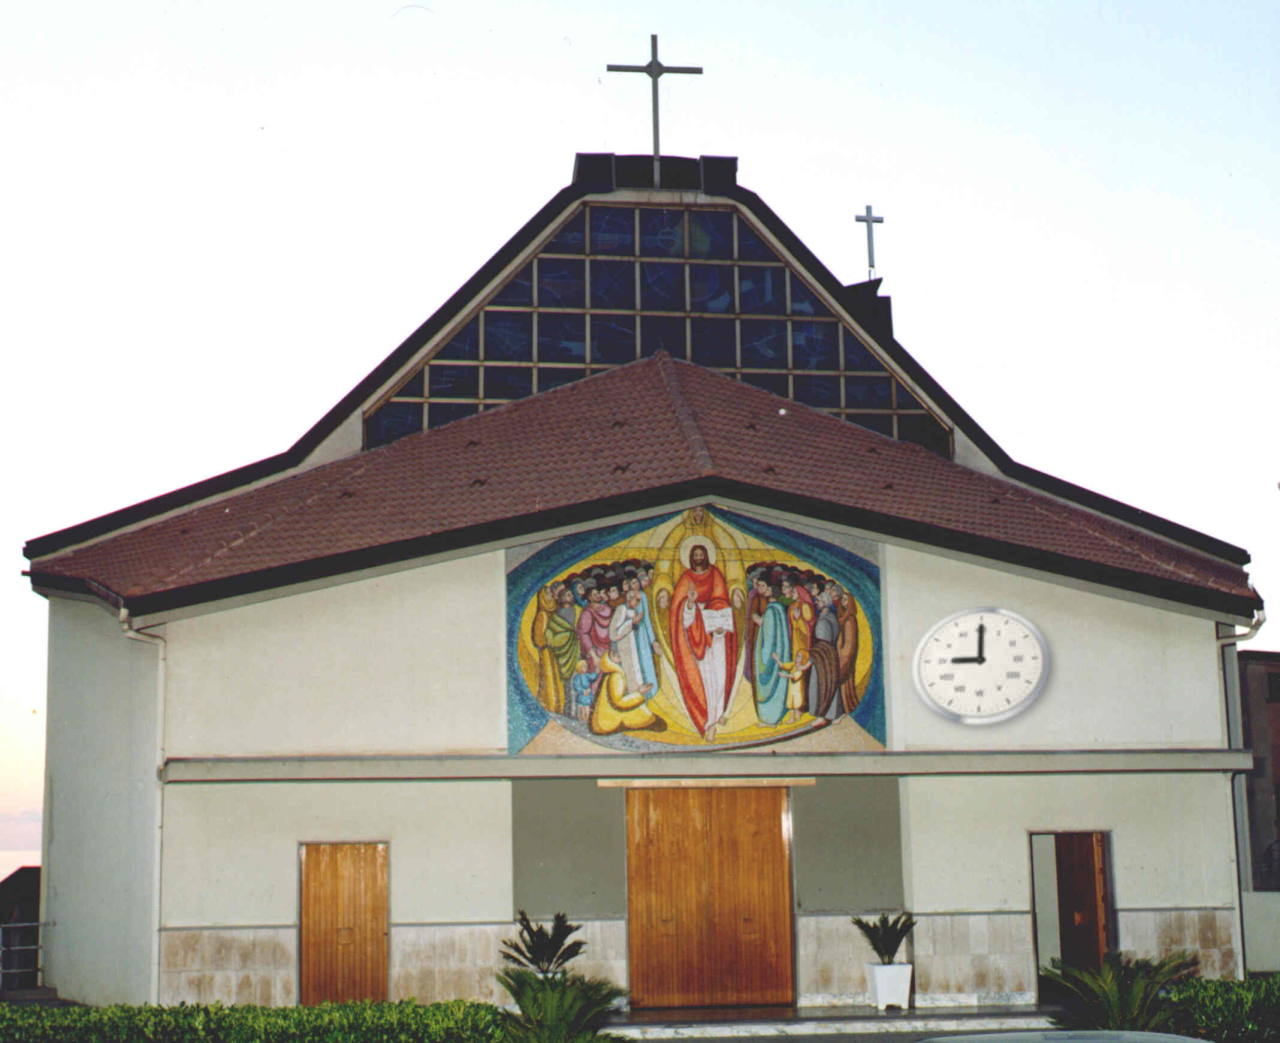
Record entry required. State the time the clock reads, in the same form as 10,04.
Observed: 9,00
